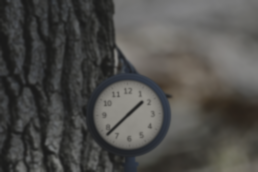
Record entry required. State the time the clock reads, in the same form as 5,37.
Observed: 1,38
